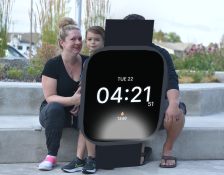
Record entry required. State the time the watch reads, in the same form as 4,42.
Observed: 4,21
